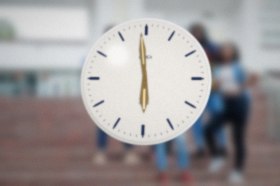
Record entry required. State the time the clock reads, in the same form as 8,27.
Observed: 5,59
